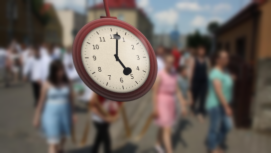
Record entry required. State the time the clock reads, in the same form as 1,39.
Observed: 5,02
